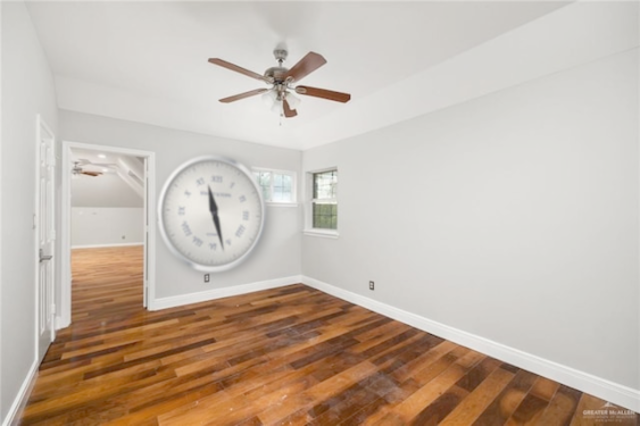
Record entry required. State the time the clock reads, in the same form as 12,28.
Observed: 11,27
